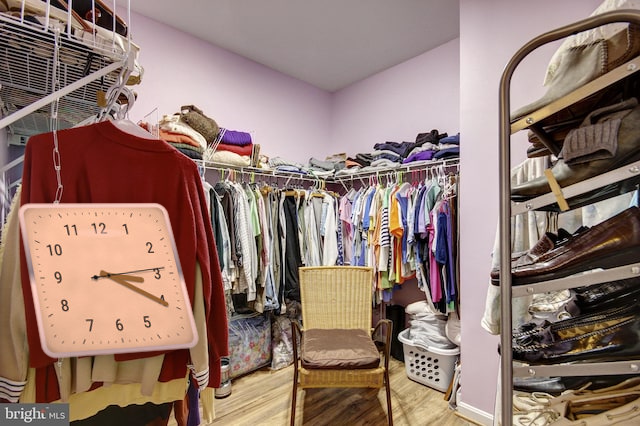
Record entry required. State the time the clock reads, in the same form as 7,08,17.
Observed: 3,20,14
